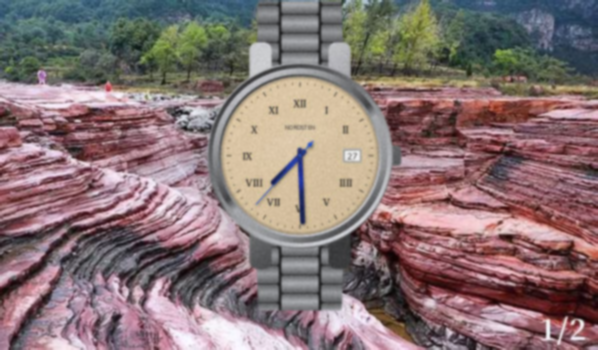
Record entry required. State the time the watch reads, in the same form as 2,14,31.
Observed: 7,29,37
